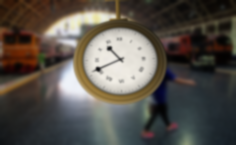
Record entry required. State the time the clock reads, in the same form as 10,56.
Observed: 10,41
